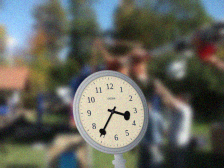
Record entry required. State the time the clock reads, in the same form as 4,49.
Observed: 3,36
